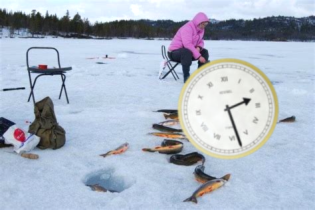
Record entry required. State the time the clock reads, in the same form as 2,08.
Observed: 2,28
